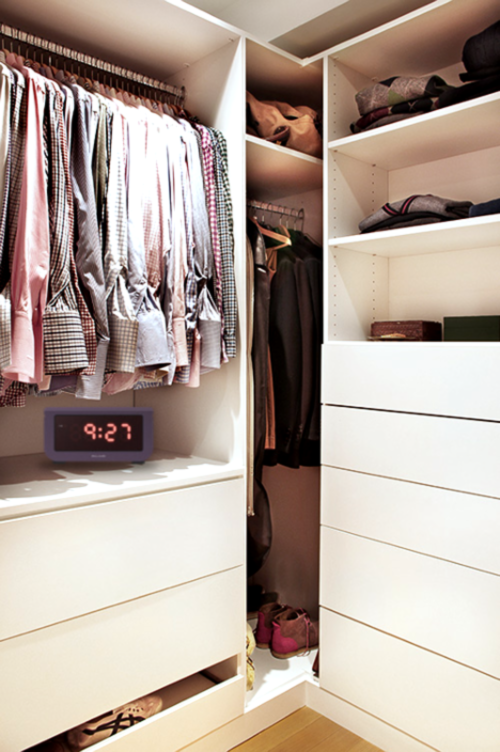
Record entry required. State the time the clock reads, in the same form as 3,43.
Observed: 9,27
